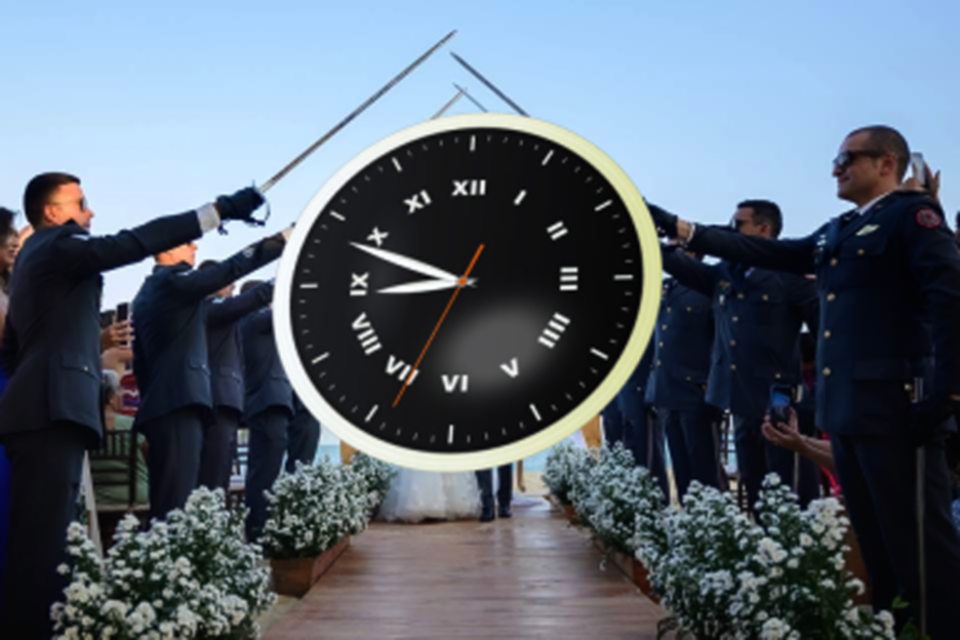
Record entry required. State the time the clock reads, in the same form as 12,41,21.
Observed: 8,48,34
